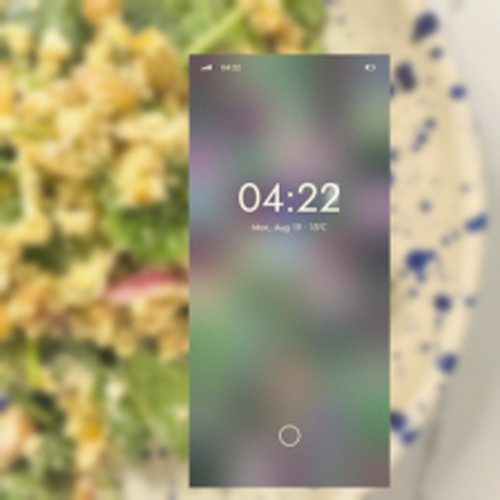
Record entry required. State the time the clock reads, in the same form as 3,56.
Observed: 4,22
